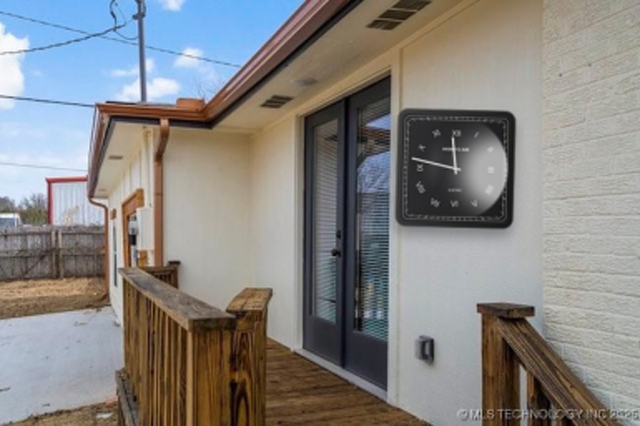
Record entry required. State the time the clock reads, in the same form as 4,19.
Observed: 11,47
